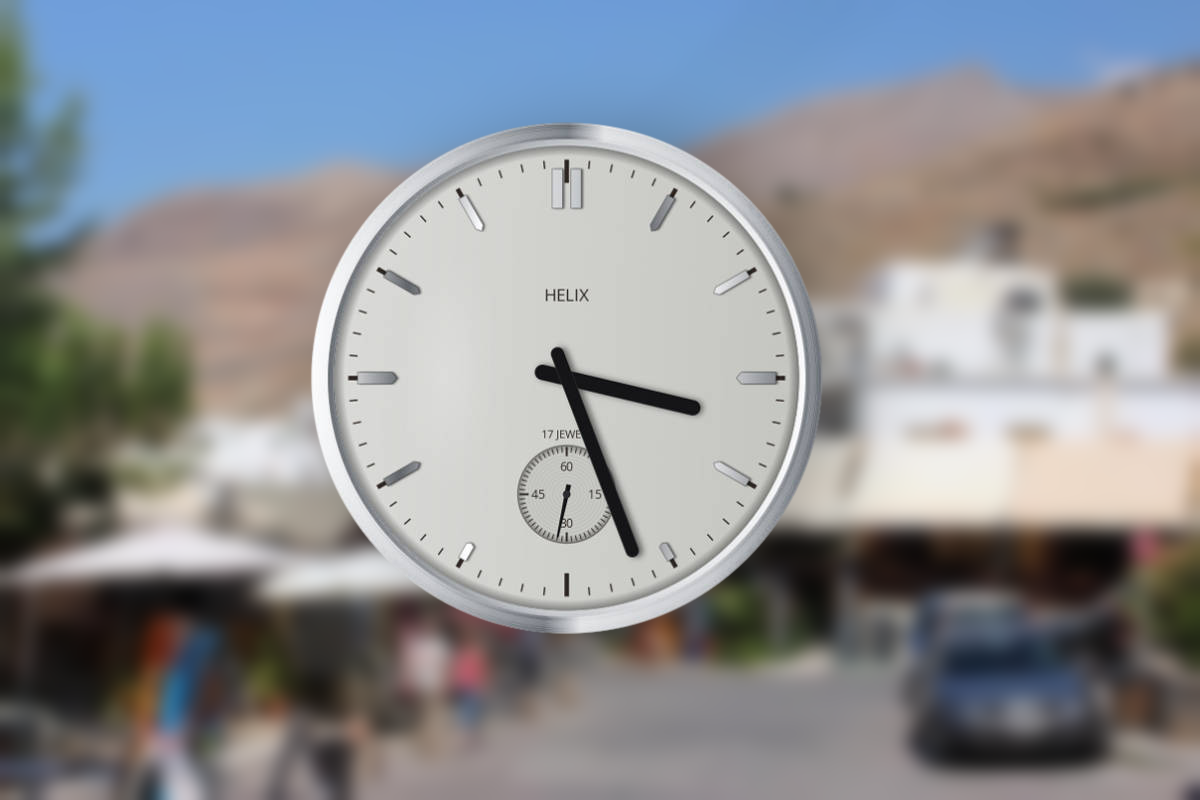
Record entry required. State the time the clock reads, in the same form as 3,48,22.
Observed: 3,26,32
